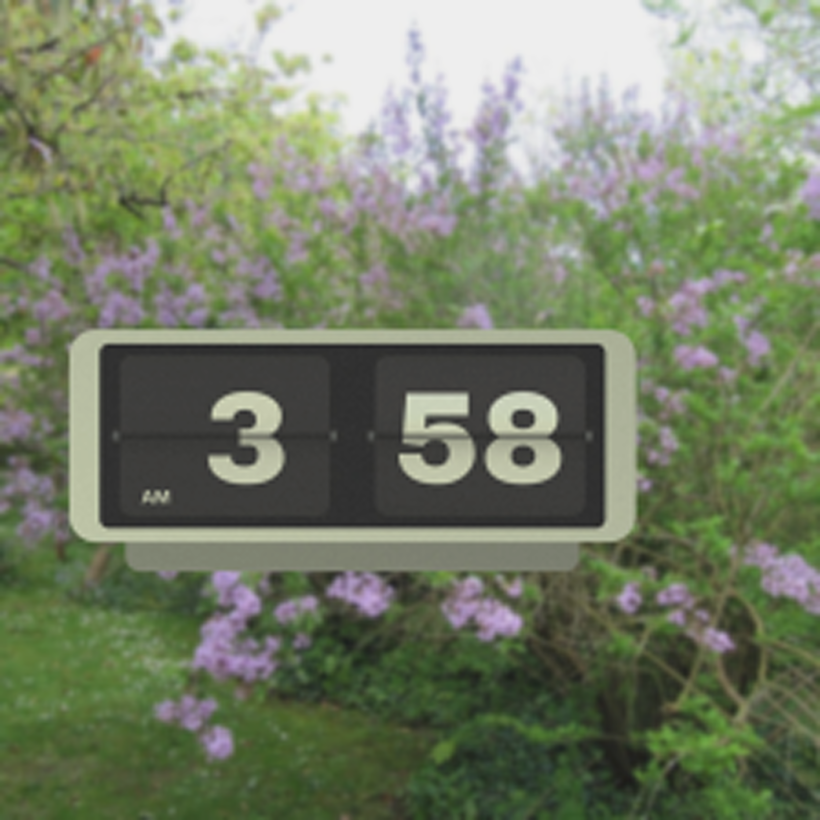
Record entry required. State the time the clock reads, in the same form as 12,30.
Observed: 3,58
